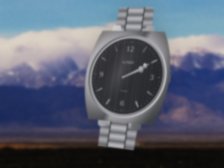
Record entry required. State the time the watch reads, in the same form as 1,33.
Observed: 2,10
